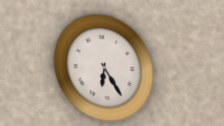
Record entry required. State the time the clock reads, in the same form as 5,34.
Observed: 6,25
